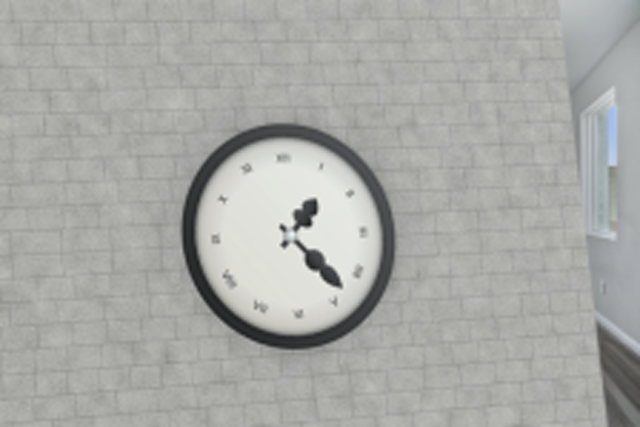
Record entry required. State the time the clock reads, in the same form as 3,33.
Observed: 1,23
